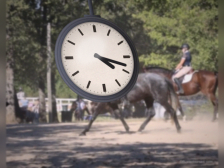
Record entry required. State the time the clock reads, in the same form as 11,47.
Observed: 4,18
